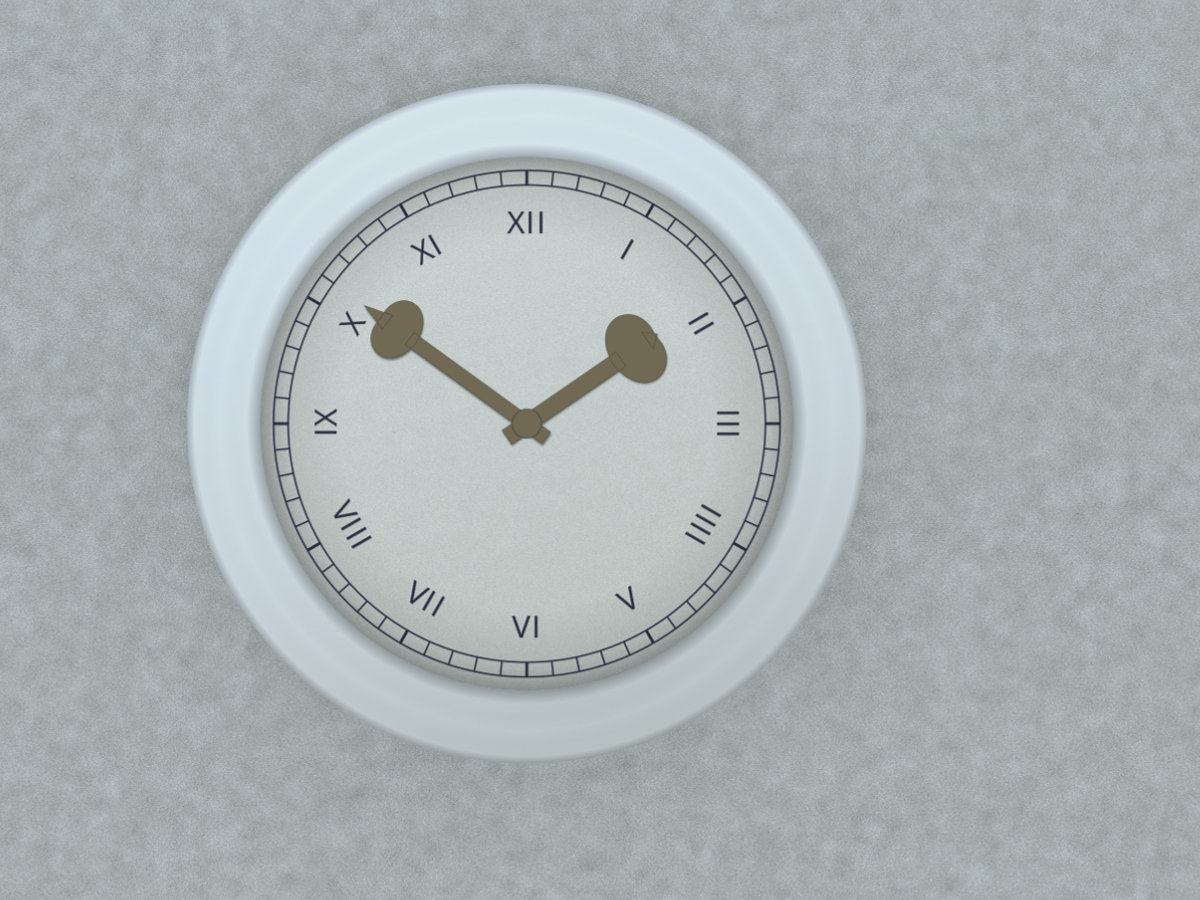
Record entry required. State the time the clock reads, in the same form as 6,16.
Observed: 1,51
